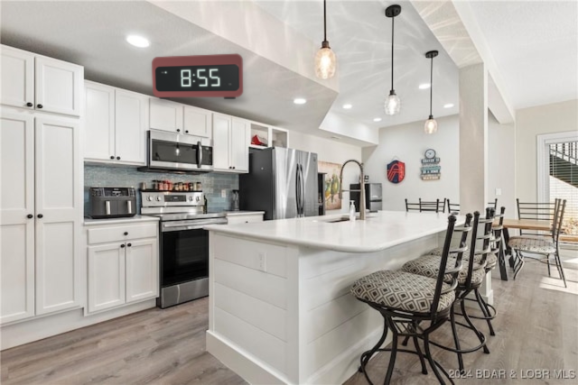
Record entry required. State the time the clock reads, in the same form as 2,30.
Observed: 8,55
